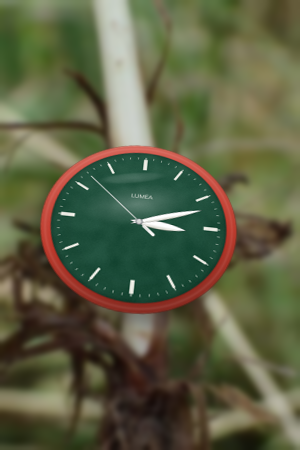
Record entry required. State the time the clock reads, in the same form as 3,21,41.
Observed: 3,11,52
